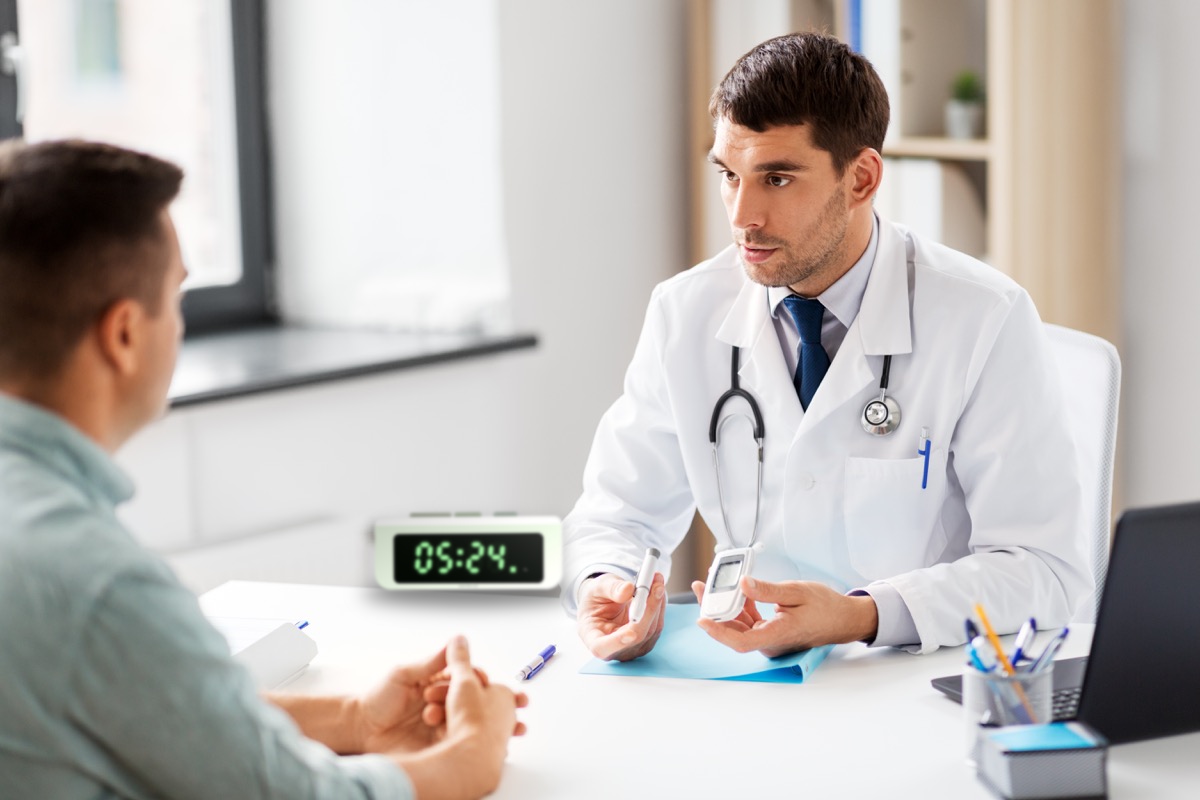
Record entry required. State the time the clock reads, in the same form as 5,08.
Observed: 5,24
